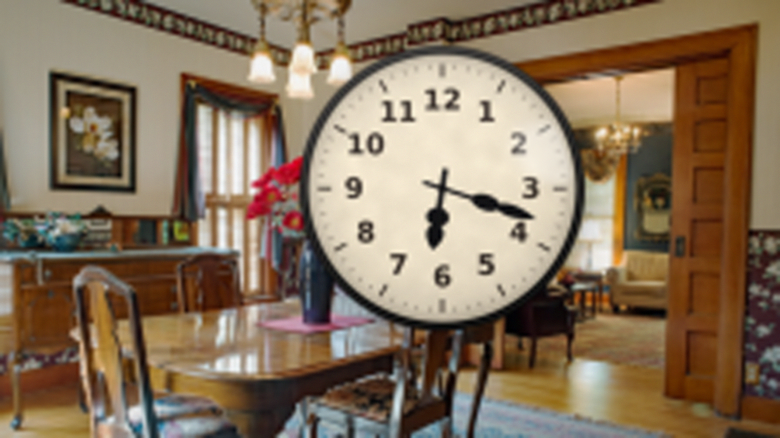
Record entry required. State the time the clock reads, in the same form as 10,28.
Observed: 6,18
